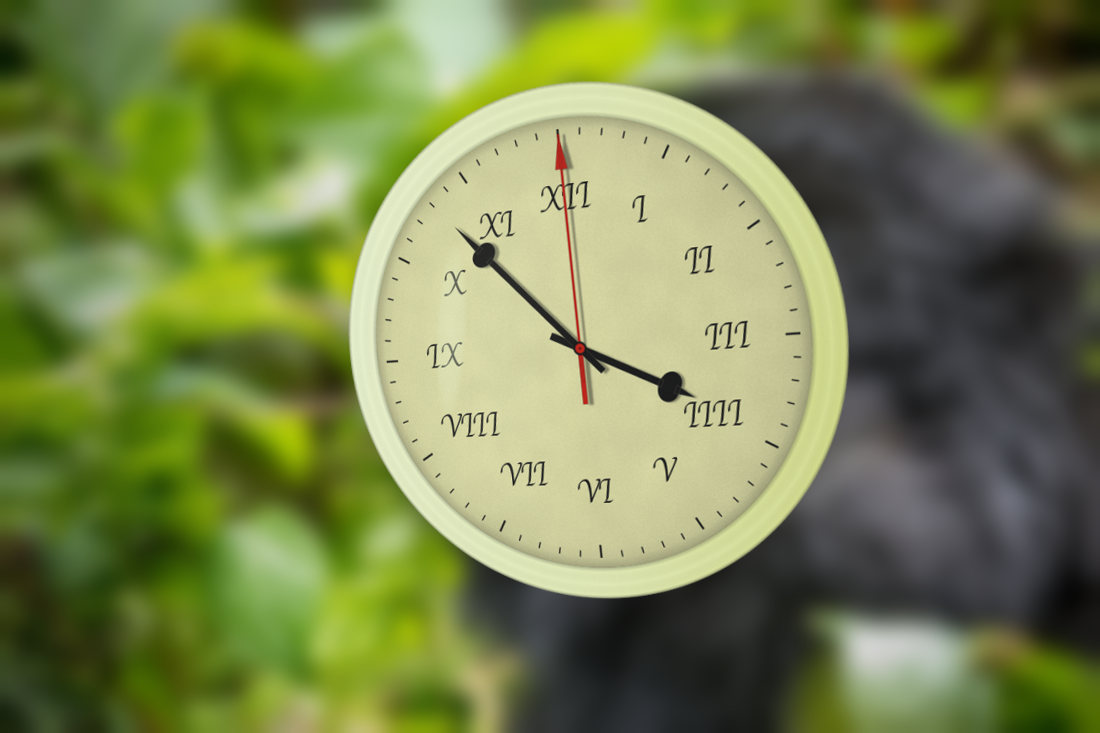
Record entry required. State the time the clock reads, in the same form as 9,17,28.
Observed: 3,53,00
